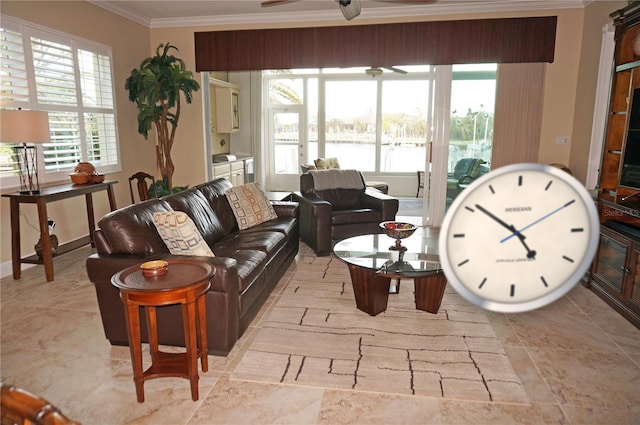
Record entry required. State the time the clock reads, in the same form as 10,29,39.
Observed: 4,51,10
